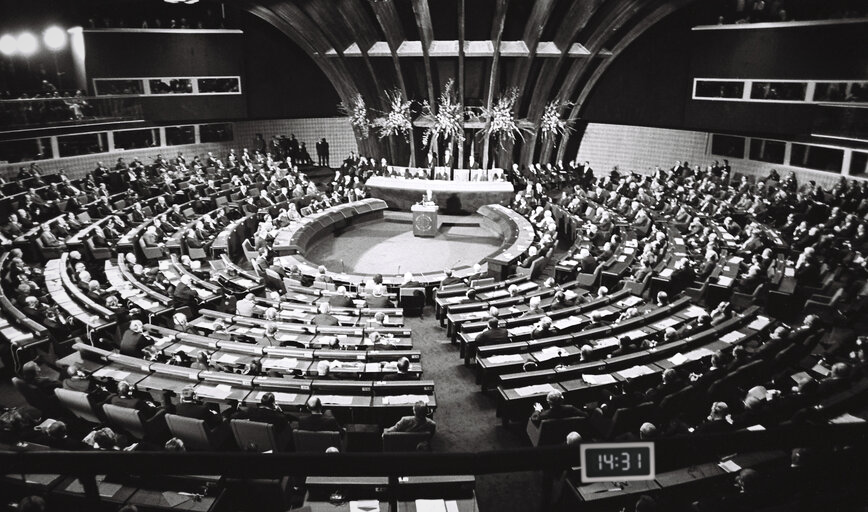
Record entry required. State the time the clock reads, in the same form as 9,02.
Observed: 14,31
